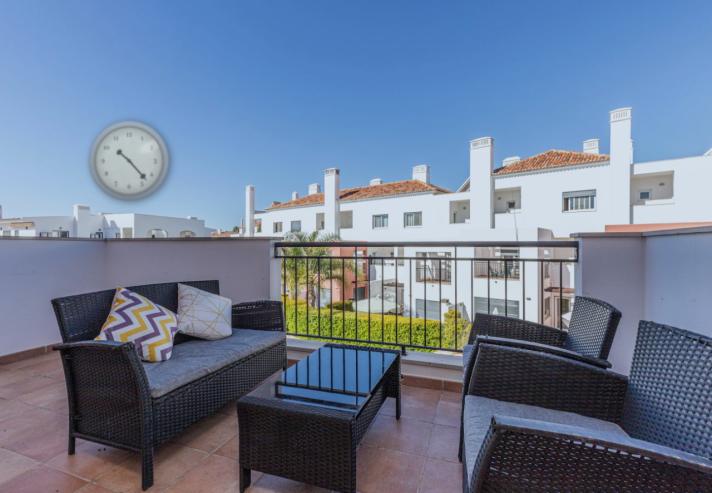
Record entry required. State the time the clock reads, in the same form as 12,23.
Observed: 10,23
